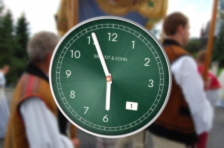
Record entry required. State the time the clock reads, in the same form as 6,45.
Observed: 5,56
